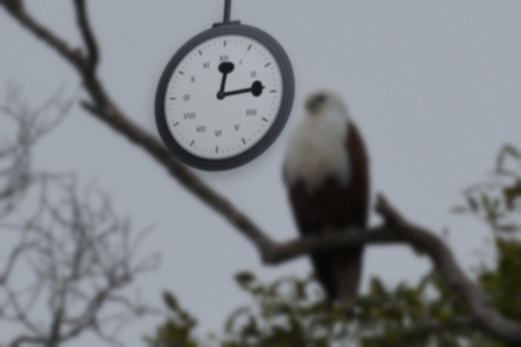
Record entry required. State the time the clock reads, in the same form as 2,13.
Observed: 12,14
